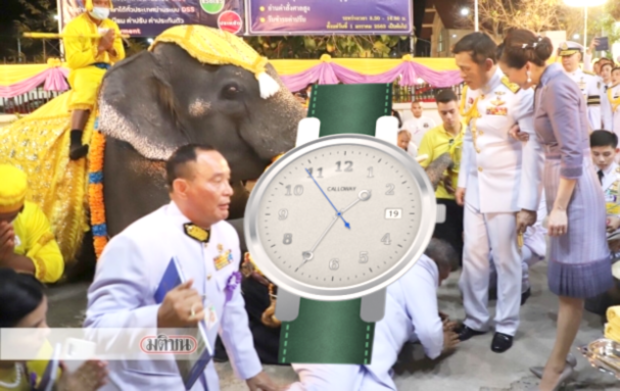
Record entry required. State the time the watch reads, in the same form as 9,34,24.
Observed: 1,34,54
